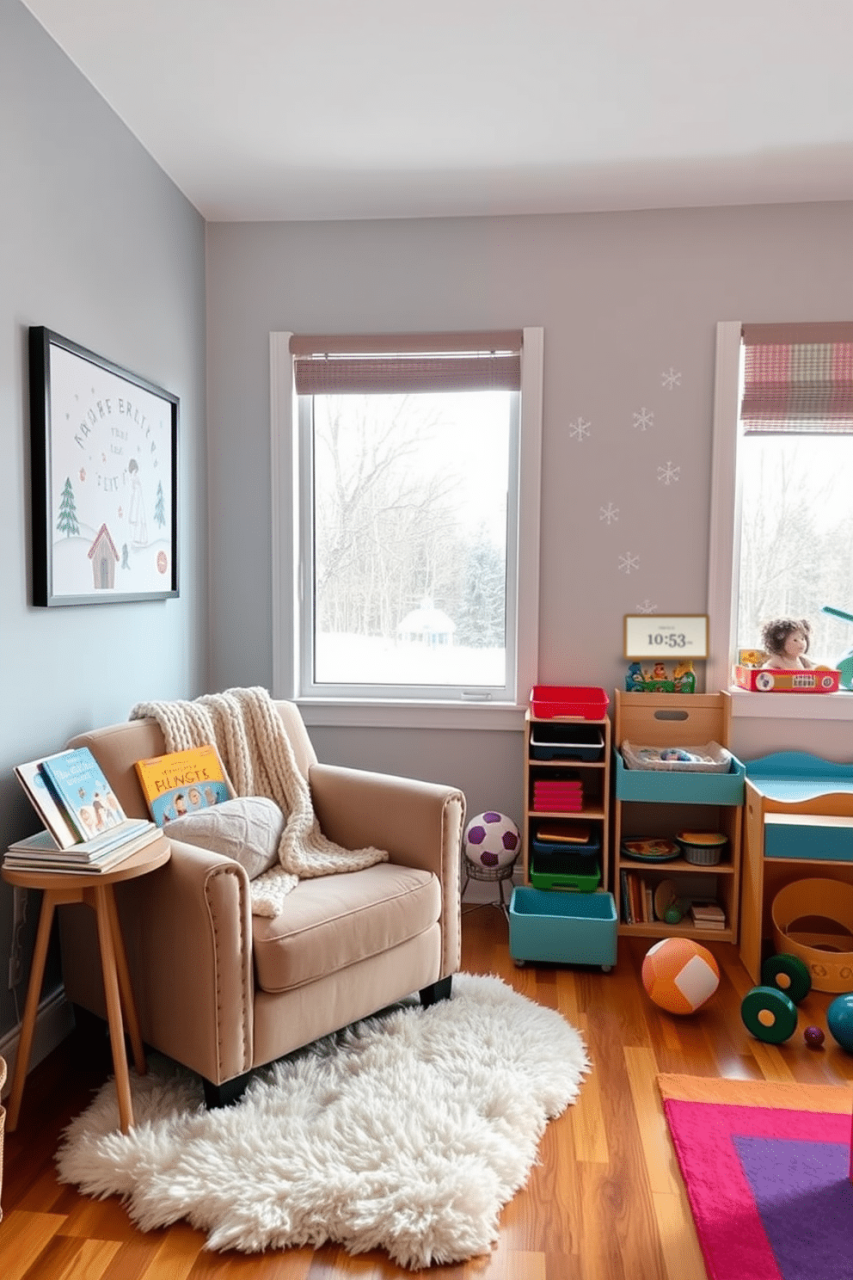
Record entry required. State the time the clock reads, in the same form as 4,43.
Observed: 10,53
